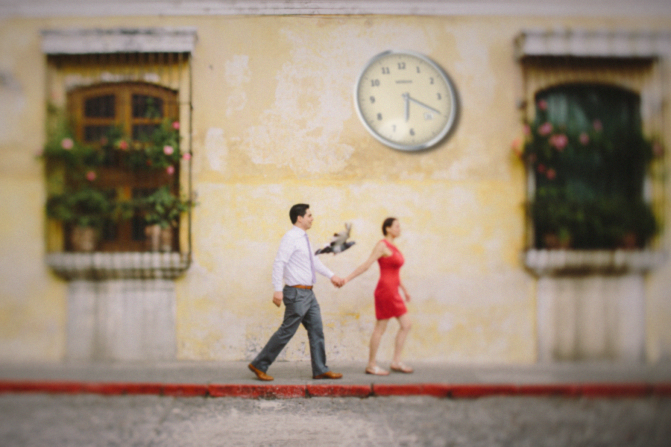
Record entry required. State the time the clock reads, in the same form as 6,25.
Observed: 6,20
